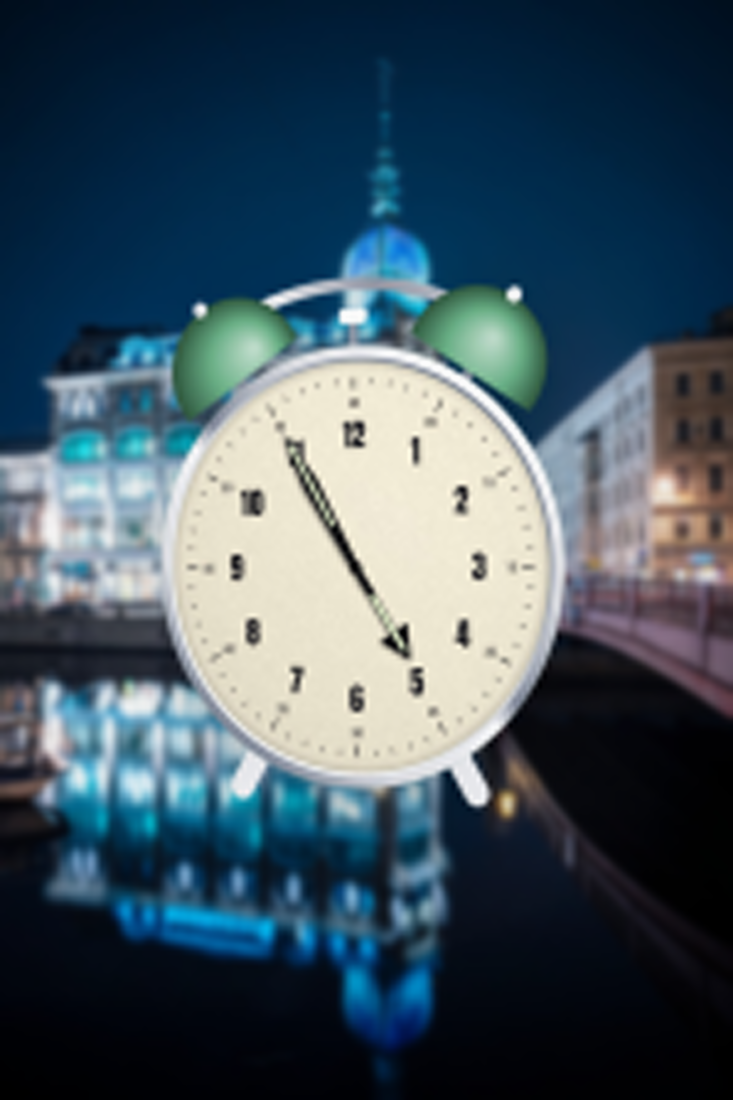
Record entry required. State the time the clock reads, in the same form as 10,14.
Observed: 4,55
